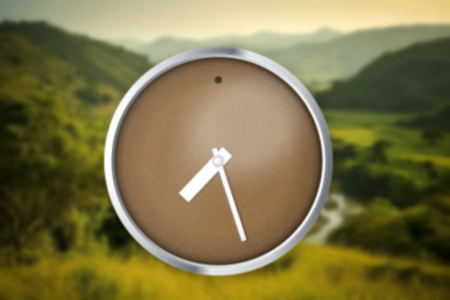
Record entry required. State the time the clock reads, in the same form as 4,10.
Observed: 7,27
